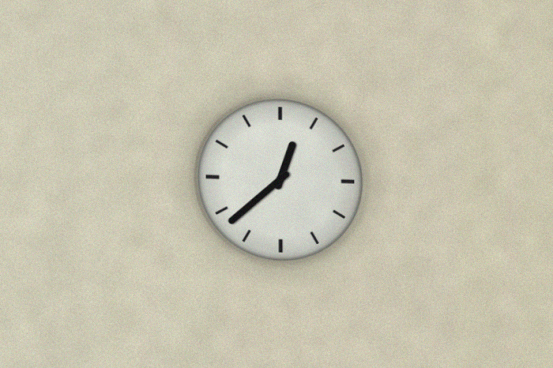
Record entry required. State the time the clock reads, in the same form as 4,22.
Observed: 12,38
